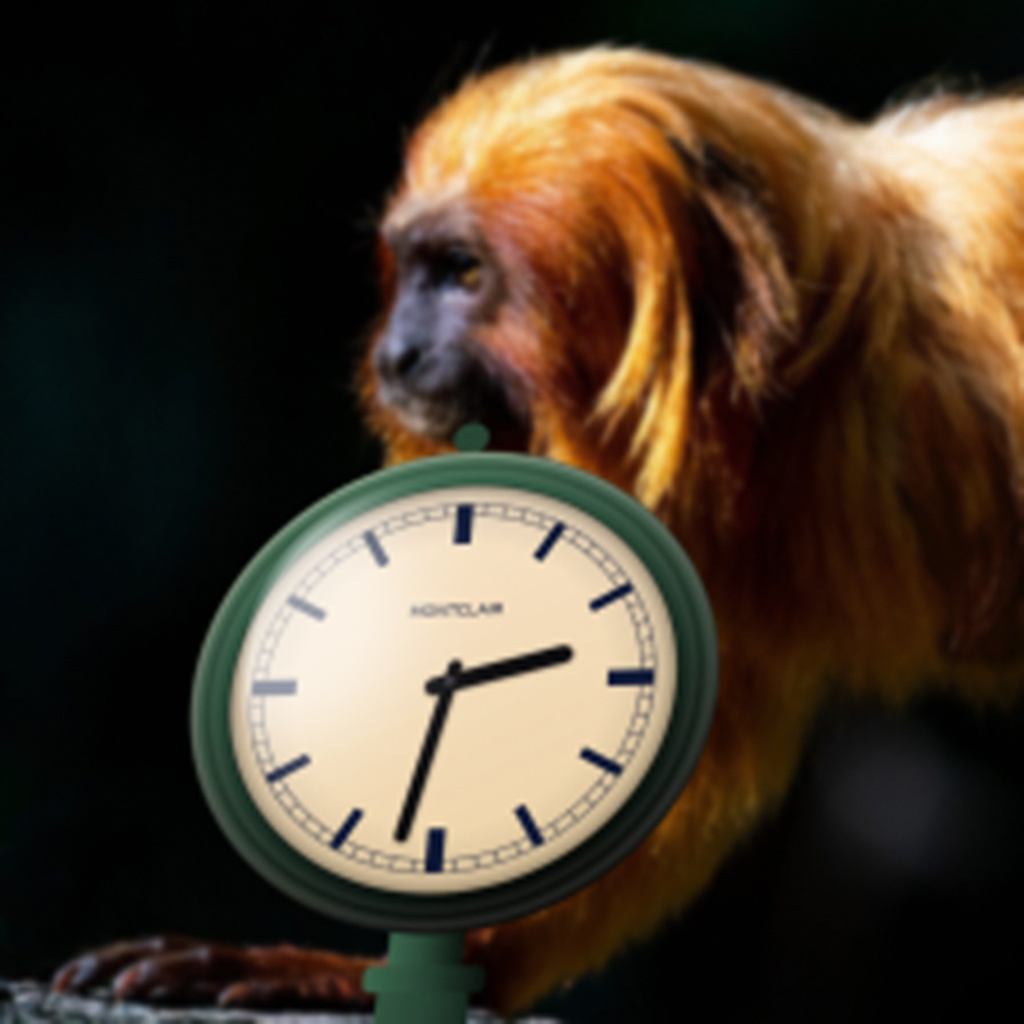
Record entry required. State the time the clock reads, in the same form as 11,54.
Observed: 2,32
